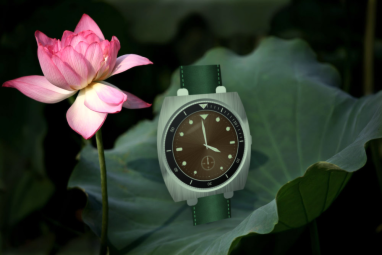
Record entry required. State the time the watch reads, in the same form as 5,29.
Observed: 3,59
